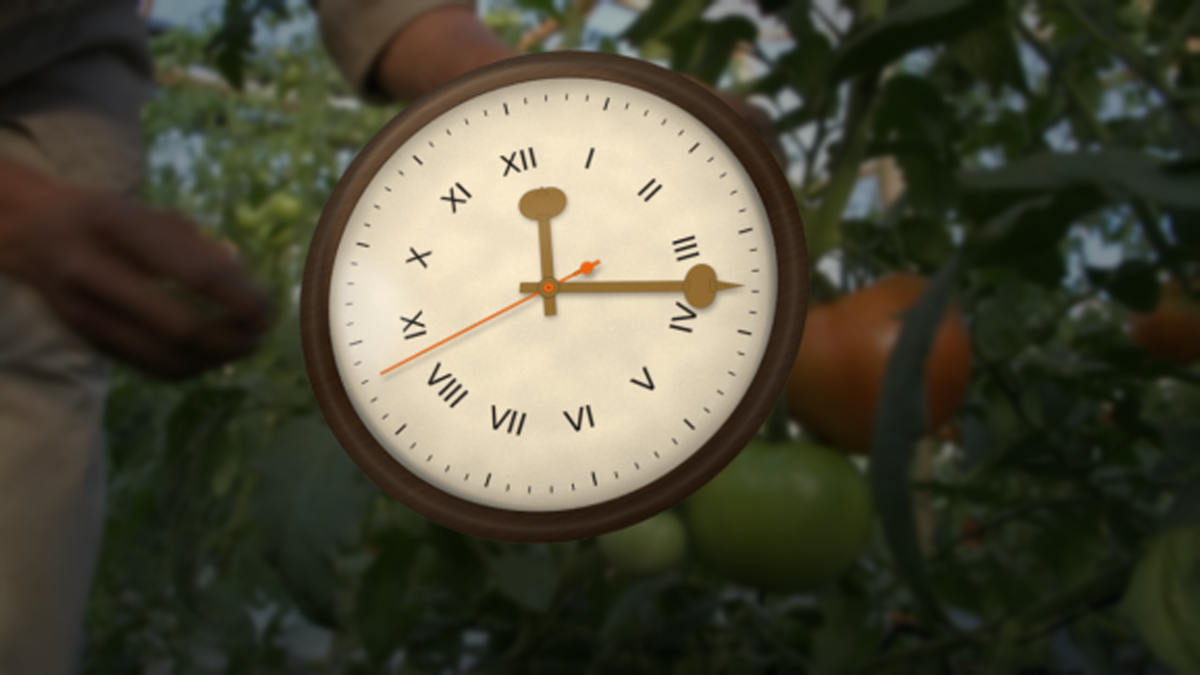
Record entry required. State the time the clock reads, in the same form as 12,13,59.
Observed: 12,17,43
